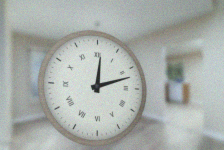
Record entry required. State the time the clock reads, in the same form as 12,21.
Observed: 12,12
